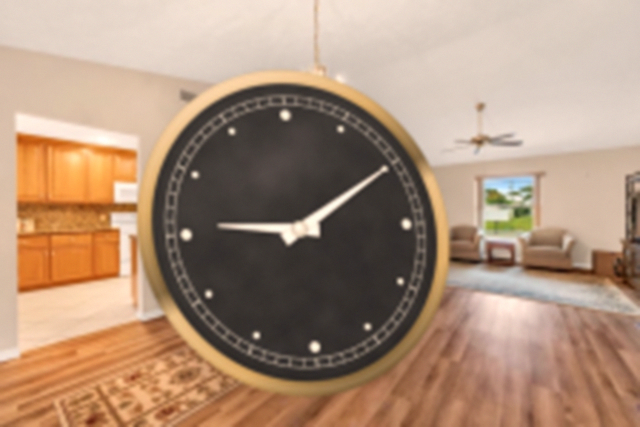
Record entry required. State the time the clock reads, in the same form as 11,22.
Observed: 9,10
